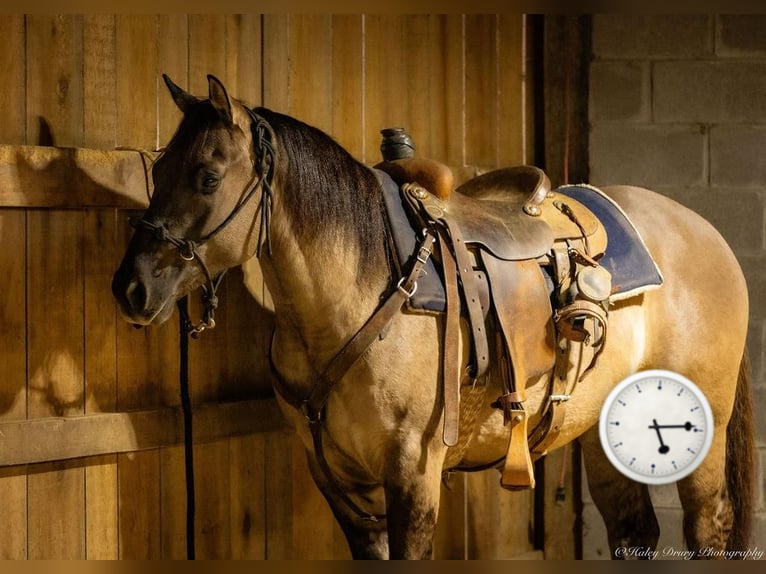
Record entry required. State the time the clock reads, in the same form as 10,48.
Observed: 5,14
